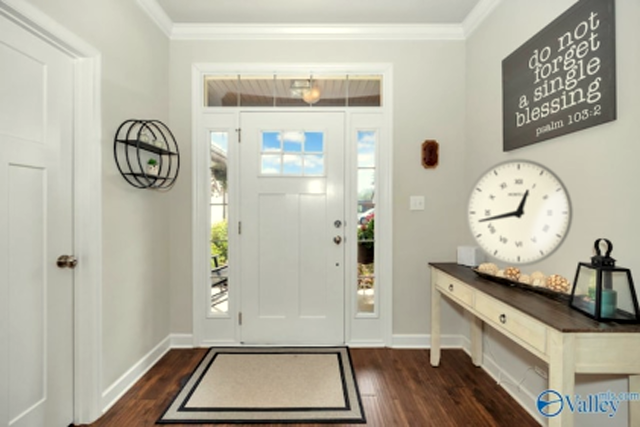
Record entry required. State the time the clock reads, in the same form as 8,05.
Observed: 12,43
